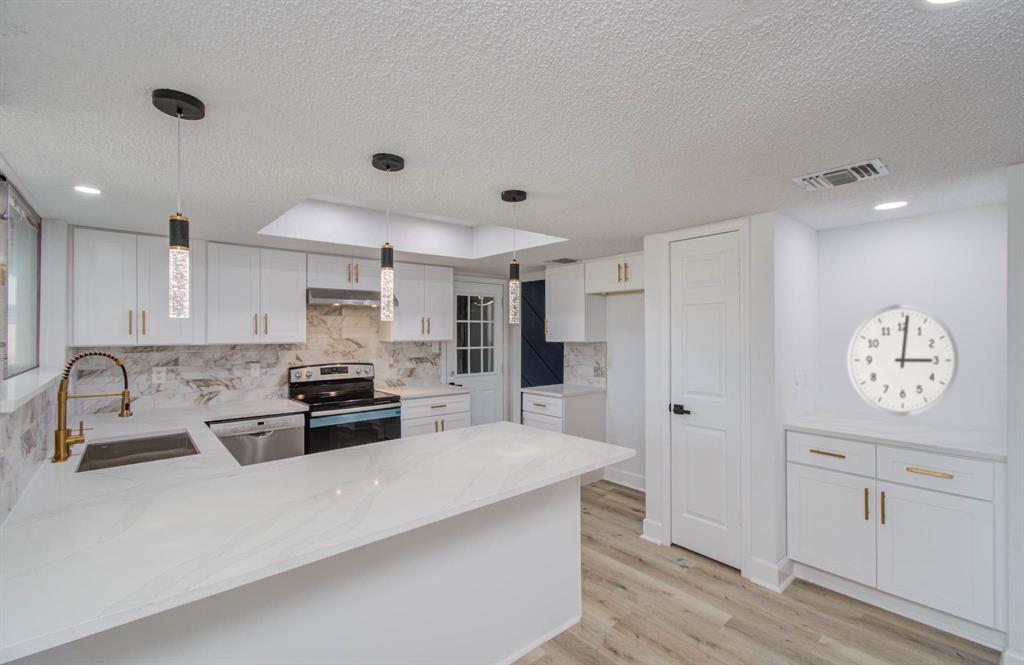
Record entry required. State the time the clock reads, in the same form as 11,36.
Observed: 3,01
